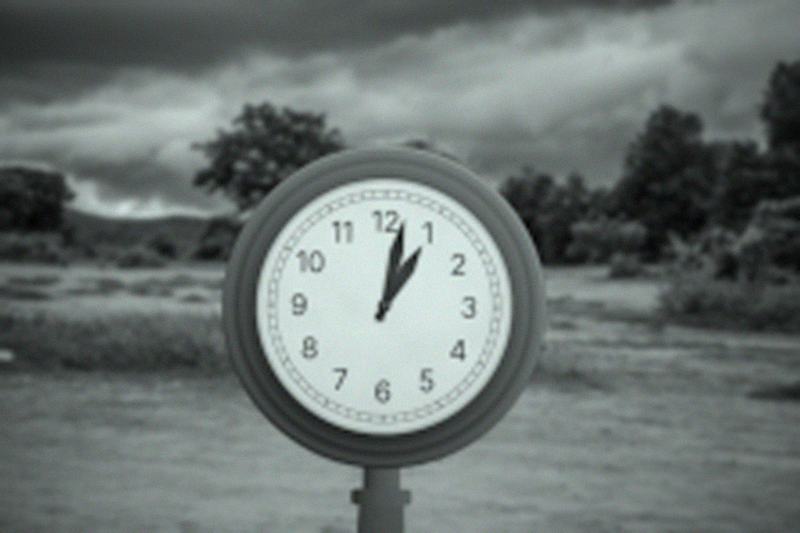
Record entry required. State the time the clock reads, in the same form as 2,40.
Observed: 1,02
